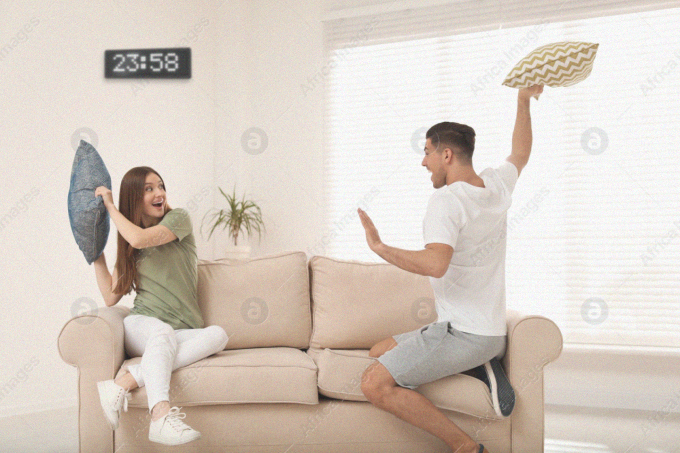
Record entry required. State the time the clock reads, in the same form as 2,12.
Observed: 23,58
